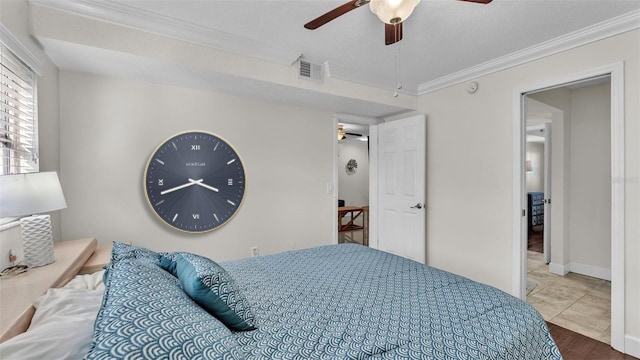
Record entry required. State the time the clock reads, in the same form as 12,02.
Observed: 3,42
